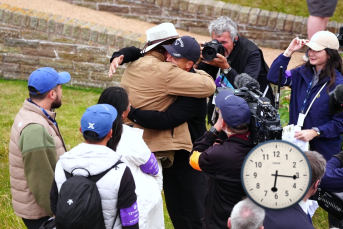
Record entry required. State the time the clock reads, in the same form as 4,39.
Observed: 6,16
